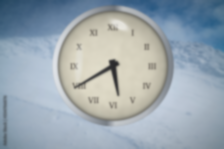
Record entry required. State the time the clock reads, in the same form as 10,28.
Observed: 5,40
